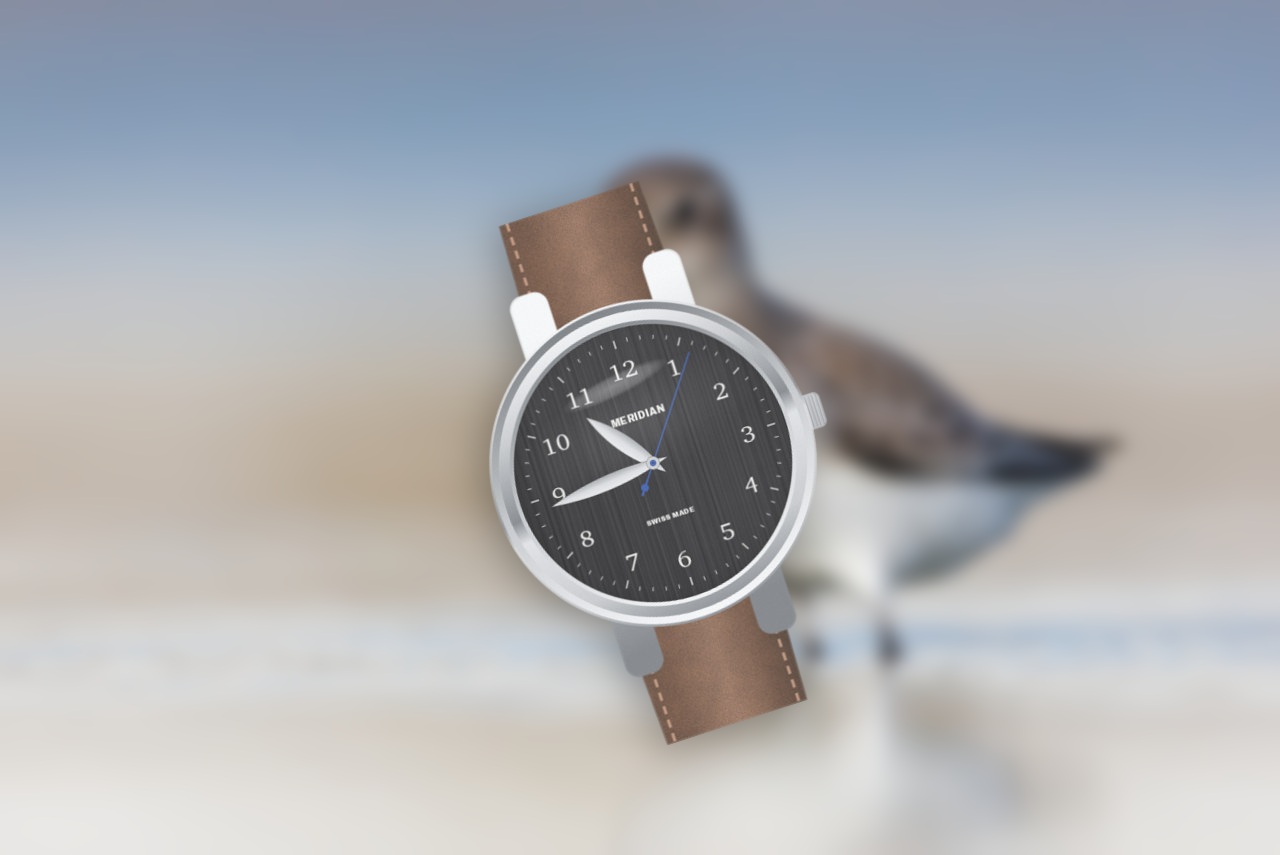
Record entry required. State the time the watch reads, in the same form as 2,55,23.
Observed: 10,44,06
